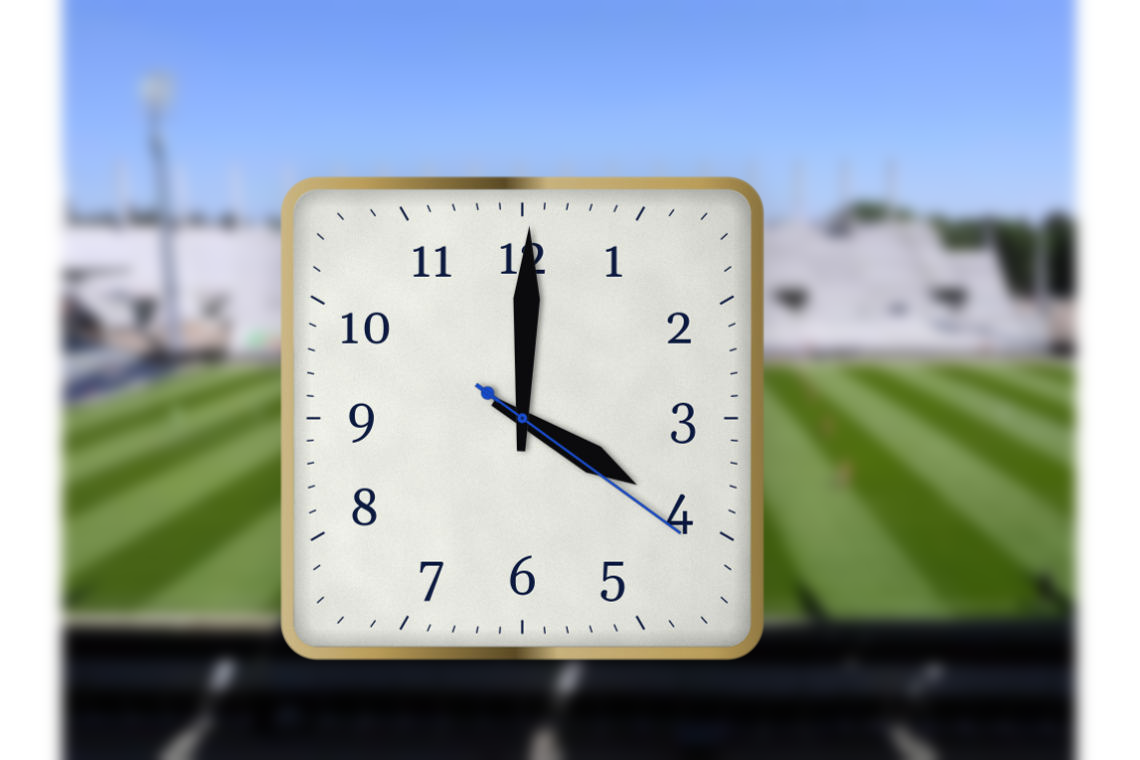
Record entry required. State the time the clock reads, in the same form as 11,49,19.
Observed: 4,00,21
